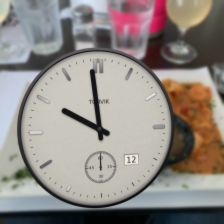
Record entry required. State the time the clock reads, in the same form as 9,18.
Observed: 9,59
